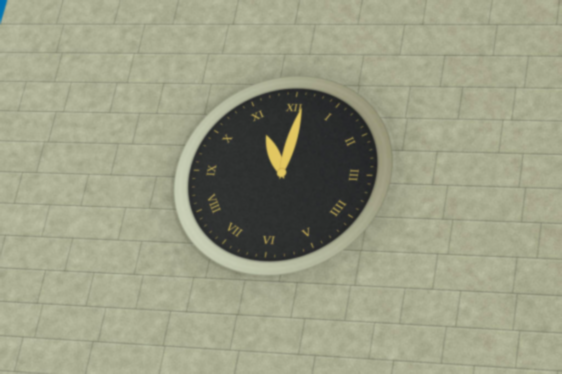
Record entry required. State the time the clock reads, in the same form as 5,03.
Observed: 11,01
